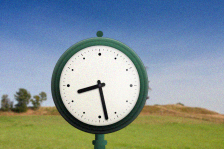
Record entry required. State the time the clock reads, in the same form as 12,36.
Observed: 8,28
